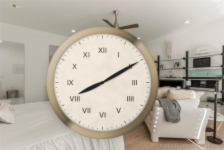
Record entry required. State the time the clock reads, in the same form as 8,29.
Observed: 8,10
